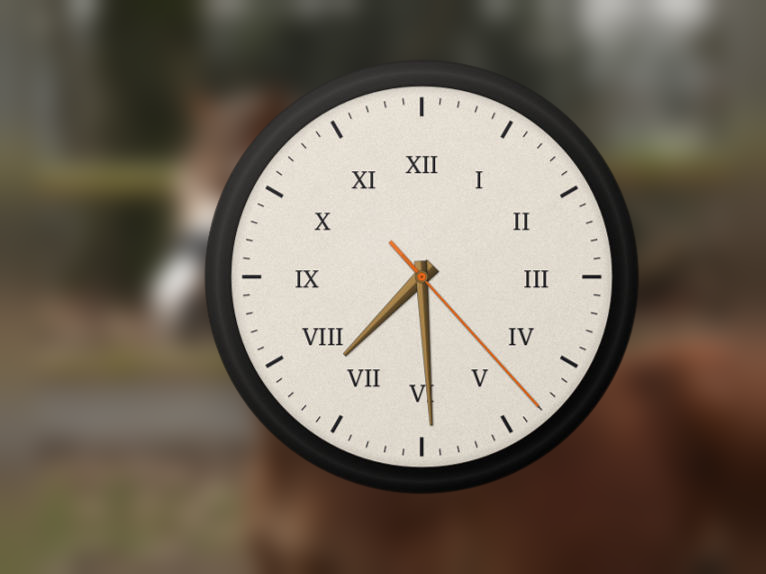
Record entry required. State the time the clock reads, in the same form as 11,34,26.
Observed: 7,29,23
